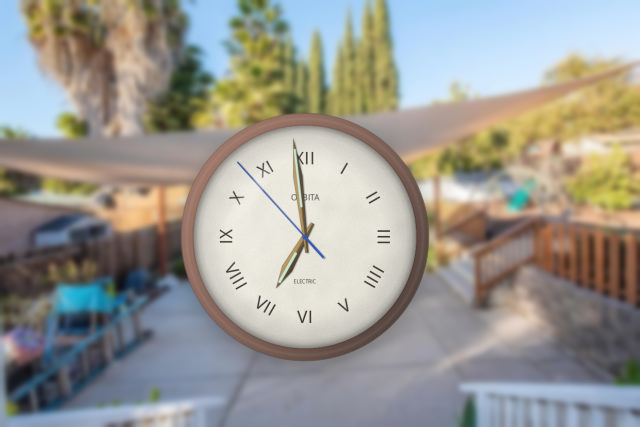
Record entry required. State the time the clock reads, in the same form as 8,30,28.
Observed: 6,58,53
